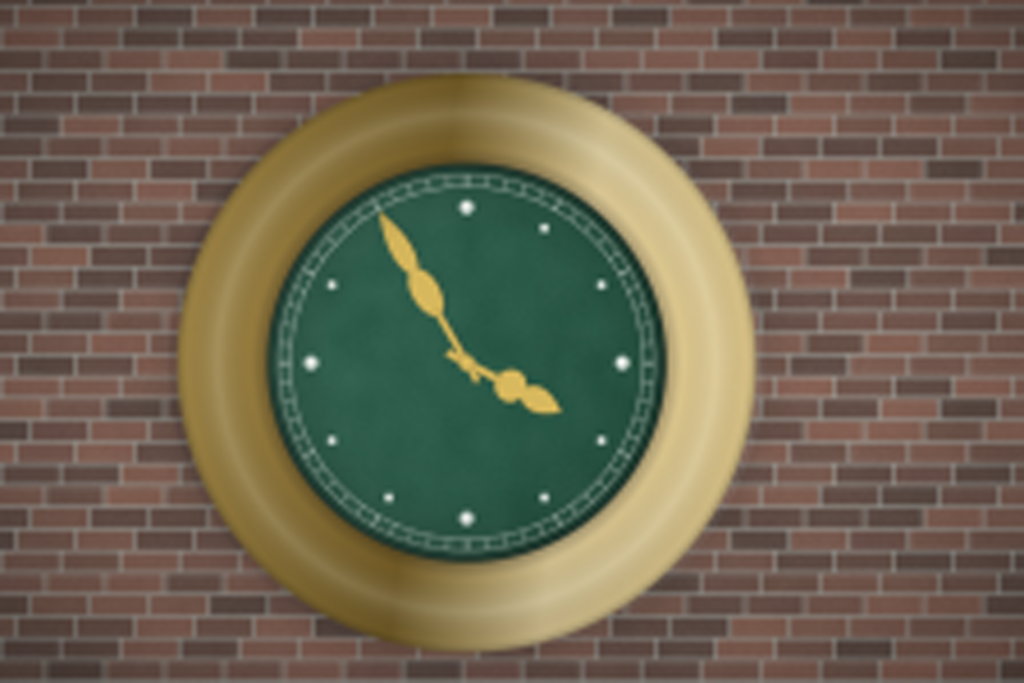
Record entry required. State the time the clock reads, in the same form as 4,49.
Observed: 3,55
